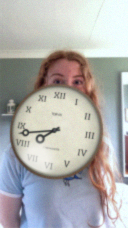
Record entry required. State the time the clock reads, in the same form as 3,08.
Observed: 7,43
